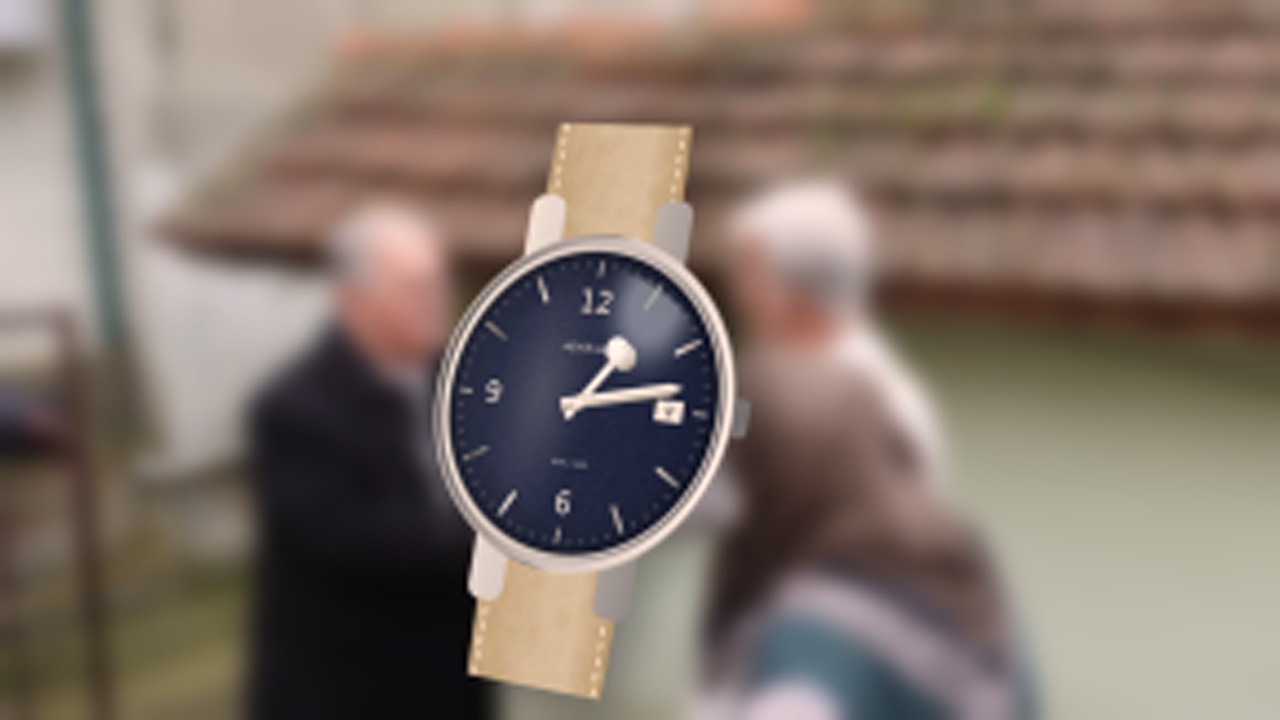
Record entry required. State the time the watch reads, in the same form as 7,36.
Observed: 1,13
